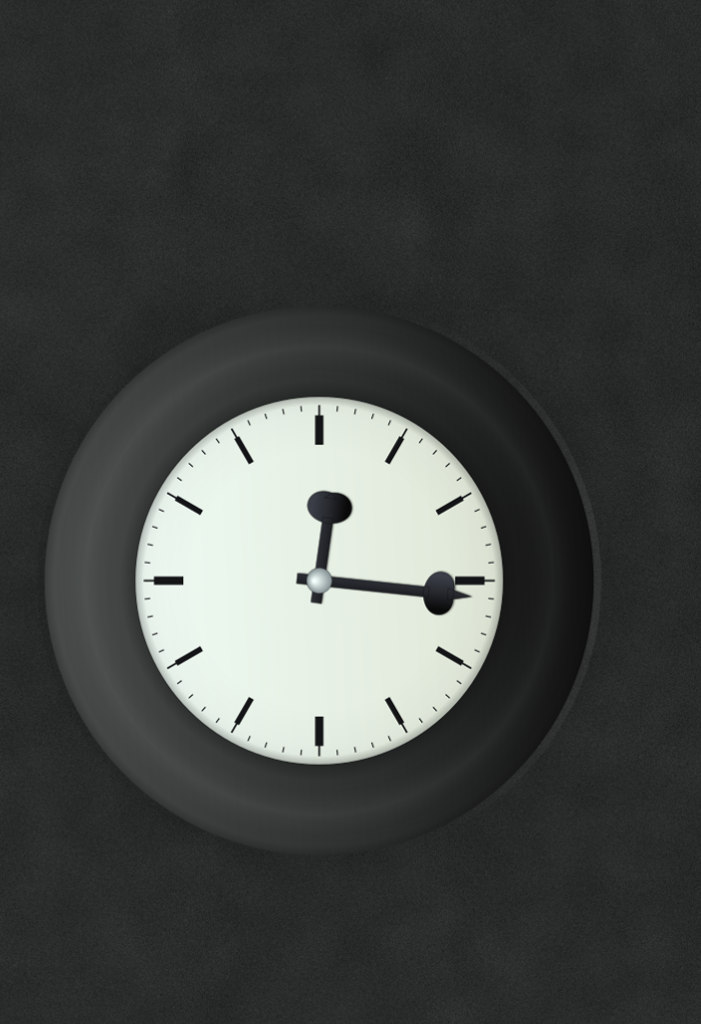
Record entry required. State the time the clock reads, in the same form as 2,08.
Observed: 12,16
